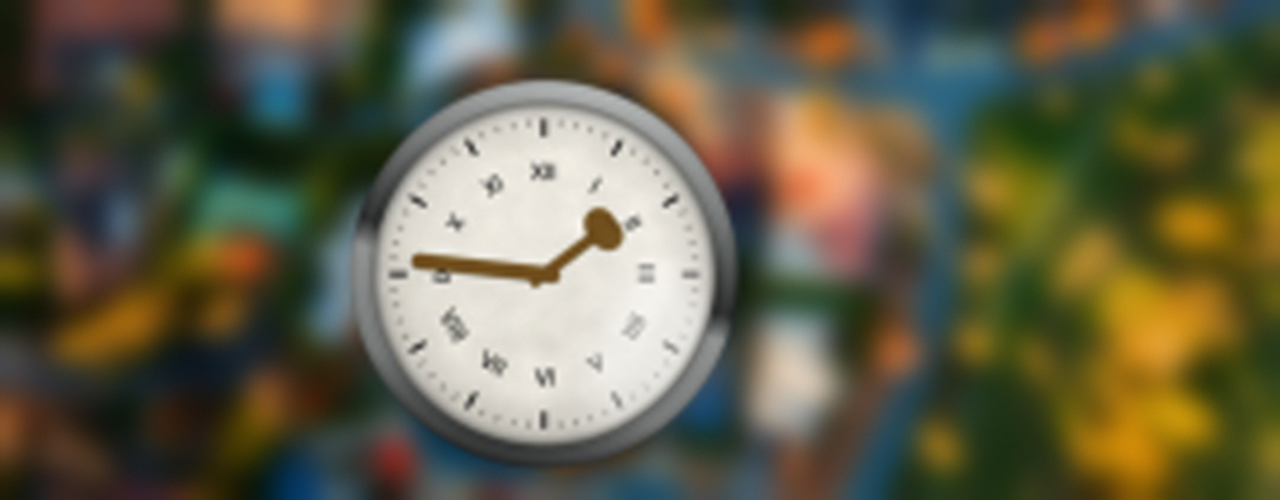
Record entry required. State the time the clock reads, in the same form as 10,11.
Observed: 1,46
